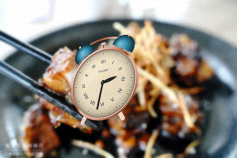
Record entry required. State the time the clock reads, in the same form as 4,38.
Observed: 2,32
